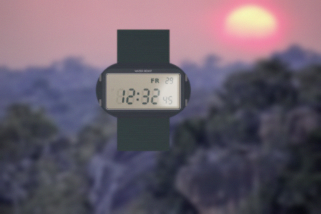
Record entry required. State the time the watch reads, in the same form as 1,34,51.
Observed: 12,32,45
